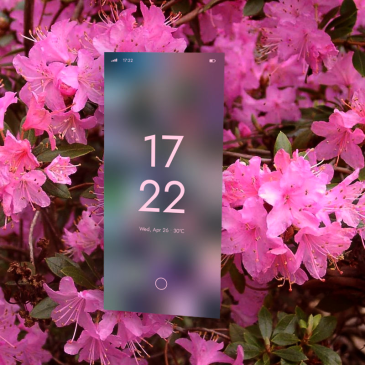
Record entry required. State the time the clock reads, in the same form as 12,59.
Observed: 17,22
